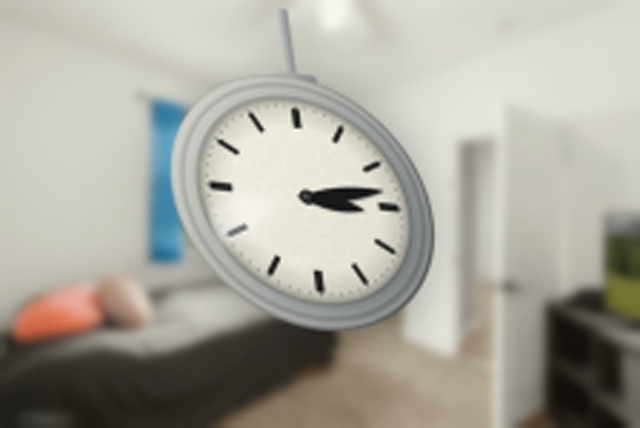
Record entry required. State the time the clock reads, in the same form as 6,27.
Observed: 3,13
